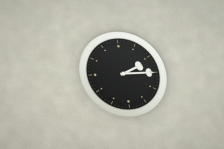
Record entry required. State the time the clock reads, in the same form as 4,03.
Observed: 2,15
